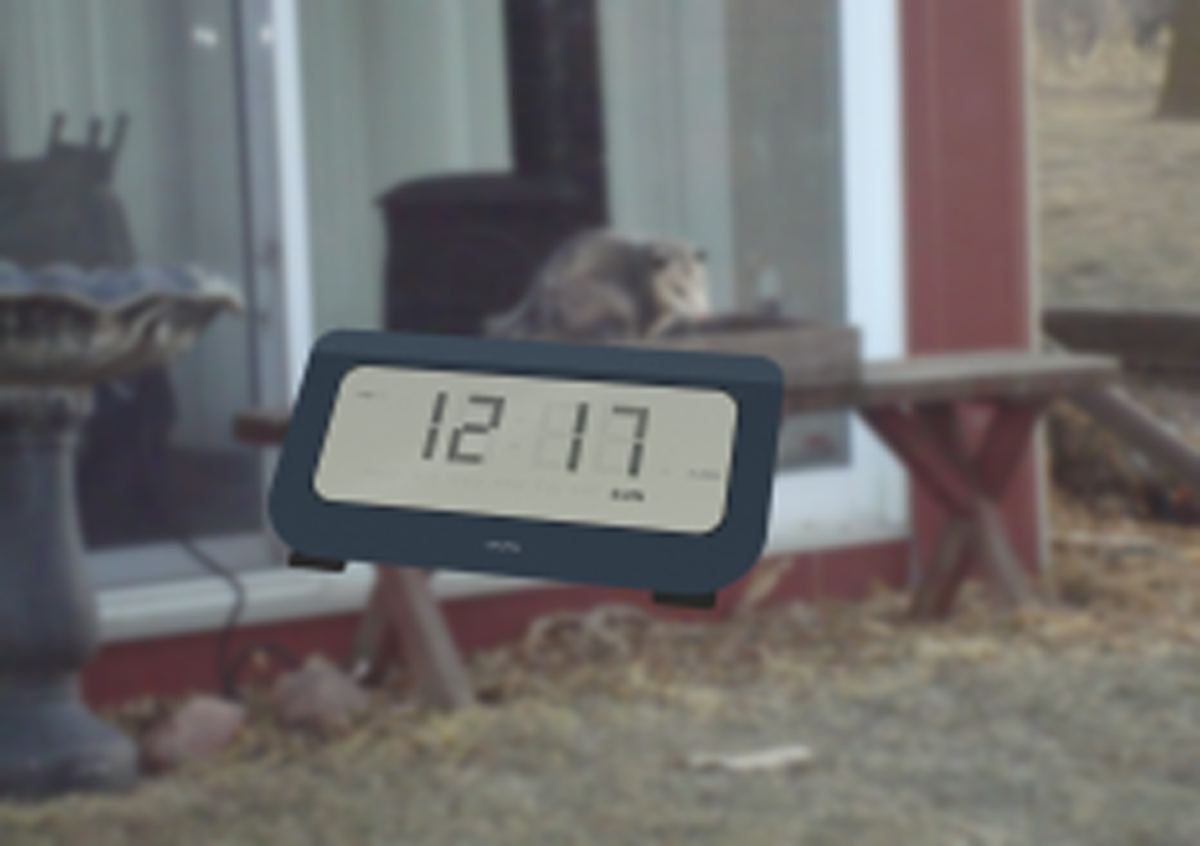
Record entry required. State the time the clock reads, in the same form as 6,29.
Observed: 12,17
